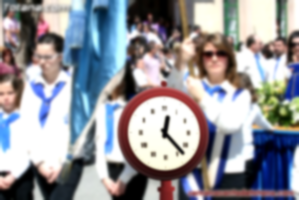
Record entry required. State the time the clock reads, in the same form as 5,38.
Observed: 12,23
